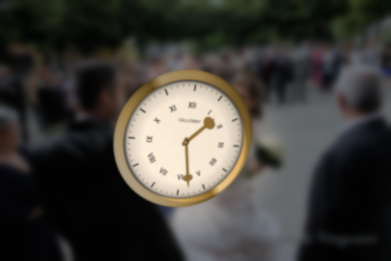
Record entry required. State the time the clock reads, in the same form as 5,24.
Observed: 1,28
